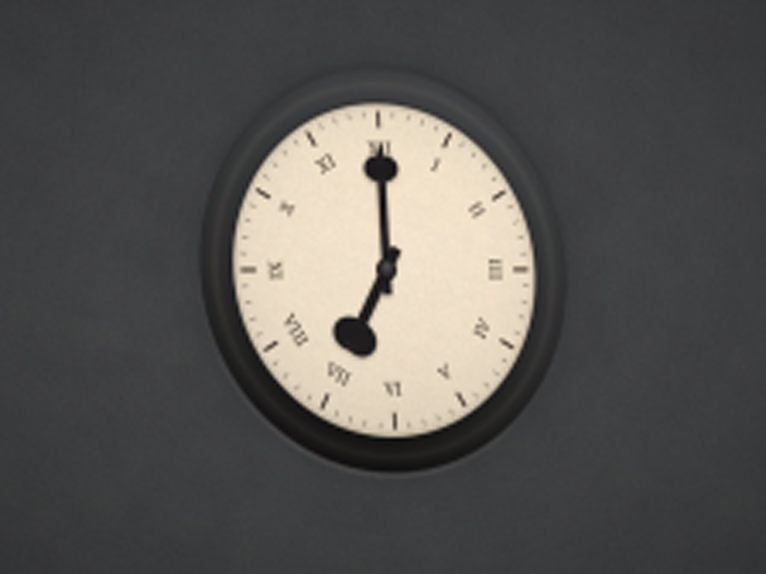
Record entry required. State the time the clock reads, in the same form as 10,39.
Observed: 7,00
